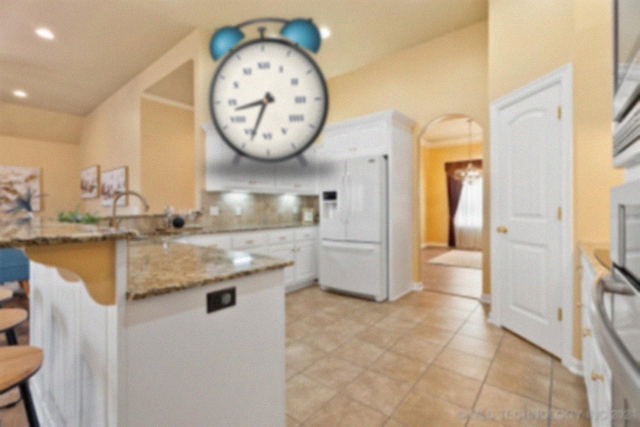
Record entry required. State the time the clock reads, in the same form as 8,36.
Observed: 8,34
